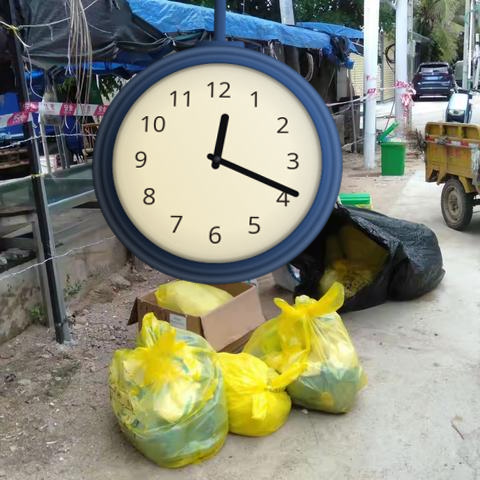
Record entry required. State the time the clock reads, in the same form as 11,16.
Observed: 12,19
